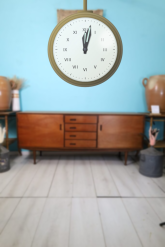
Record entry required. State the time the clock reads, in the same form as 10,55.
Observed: 12,02
